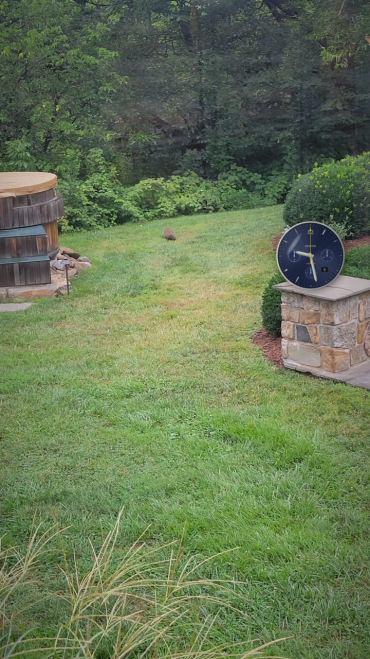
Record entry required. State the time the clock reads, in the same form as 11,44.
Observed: 9,28
